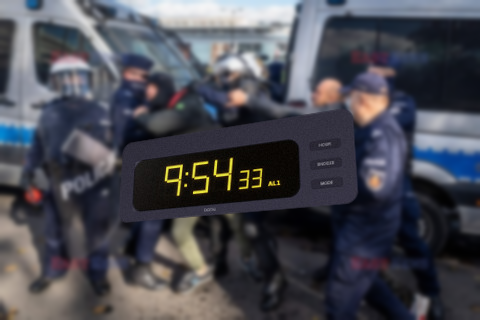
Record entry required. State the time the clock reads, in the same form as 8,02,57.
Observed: 9,54,33
